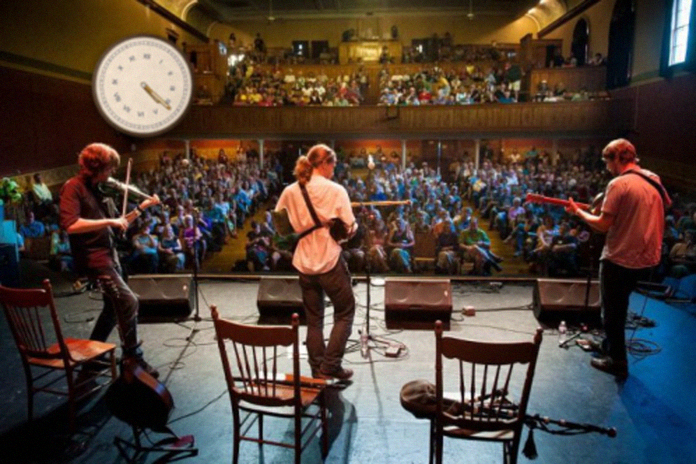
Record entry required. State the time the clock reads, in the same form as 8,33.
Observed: 4,21
